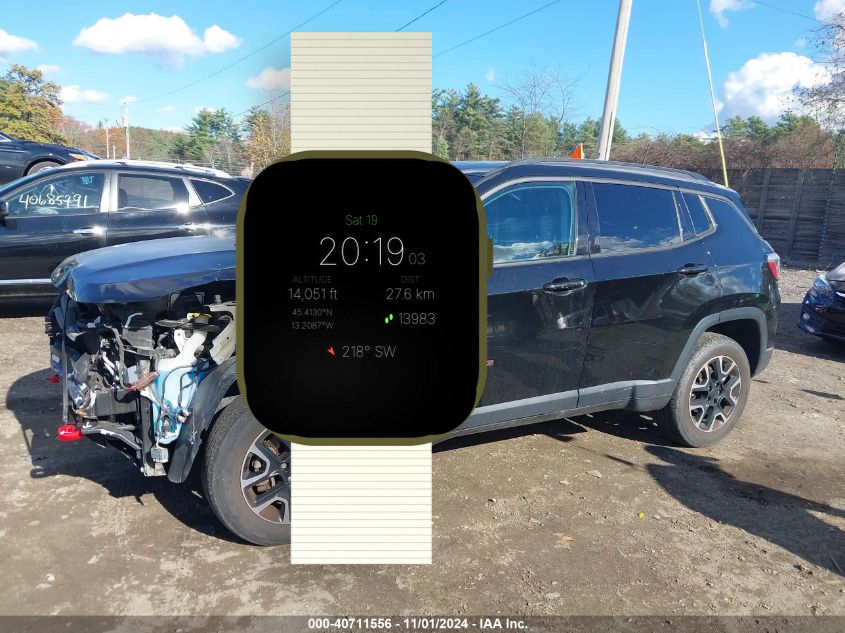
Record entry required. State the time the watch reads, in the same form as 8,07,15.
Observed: 20,19,03
